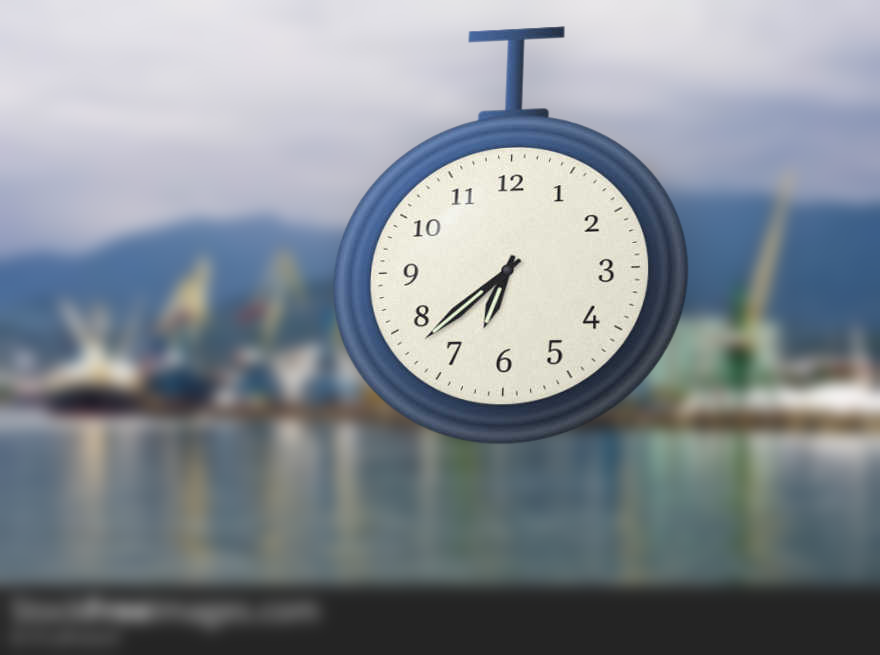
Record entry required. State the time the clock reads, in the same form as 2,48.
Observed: 6,38
